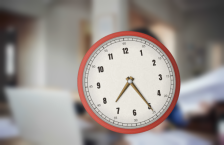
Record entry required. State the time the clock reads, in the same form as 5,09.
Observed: 7,25
